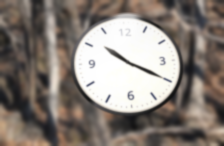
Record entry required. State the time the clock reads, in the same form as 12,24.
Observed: 10,20
